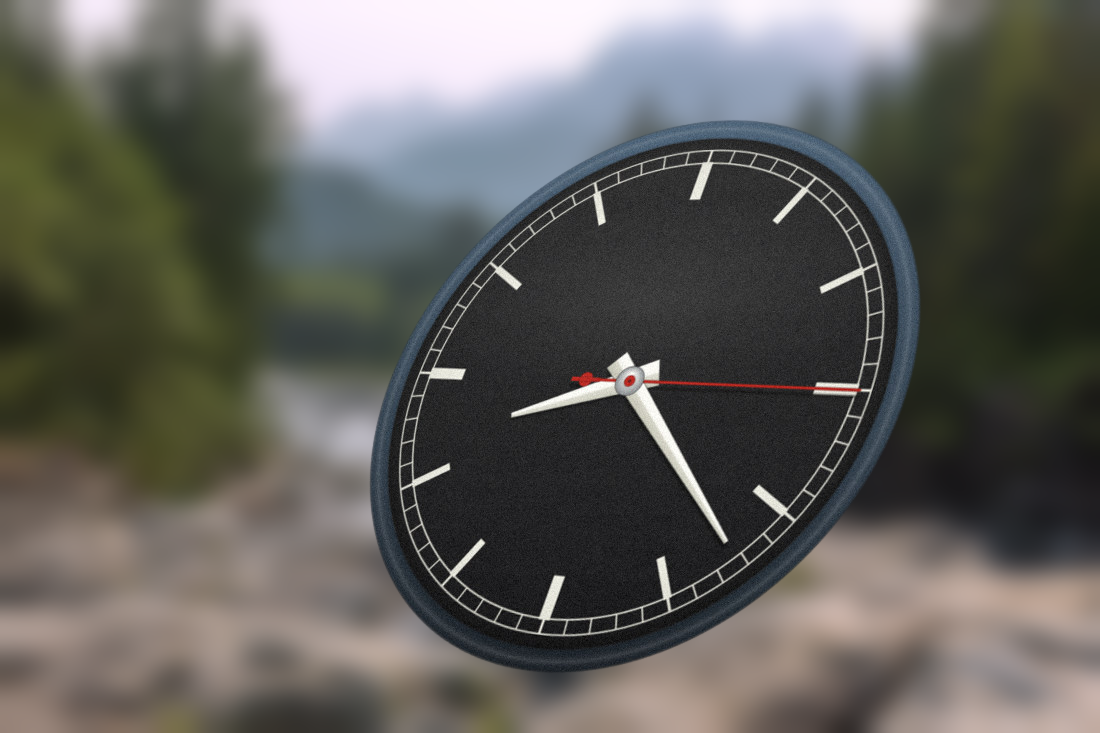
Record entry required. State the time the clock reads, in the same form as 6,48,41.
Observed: 8,22,15
